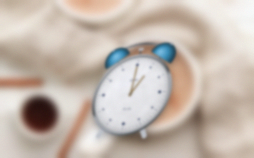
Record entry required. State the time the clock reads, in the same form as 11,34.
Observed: 1,00
